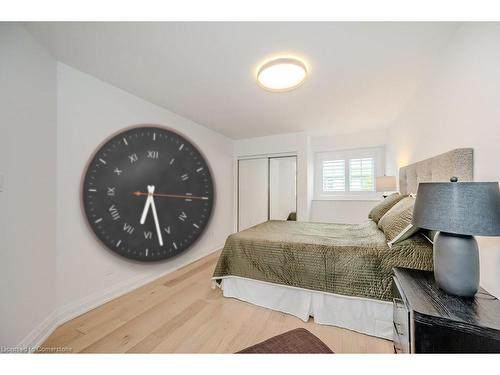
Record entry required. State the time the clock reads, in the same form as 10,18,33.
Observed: 6,27,15
